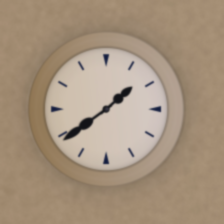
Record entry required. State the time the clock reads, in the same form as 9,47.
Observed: 1,39
